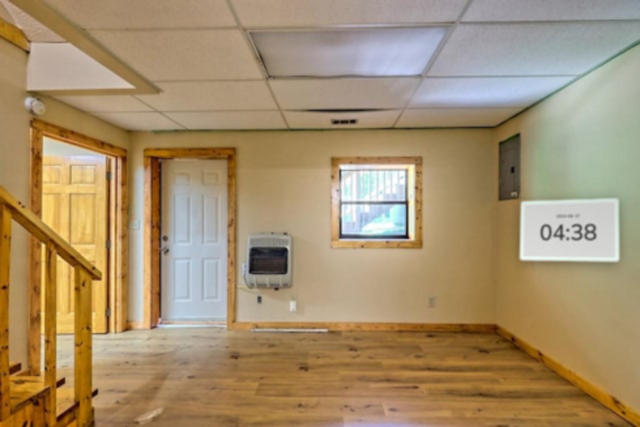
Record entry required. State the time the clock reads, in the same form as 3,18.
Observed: 4,38
